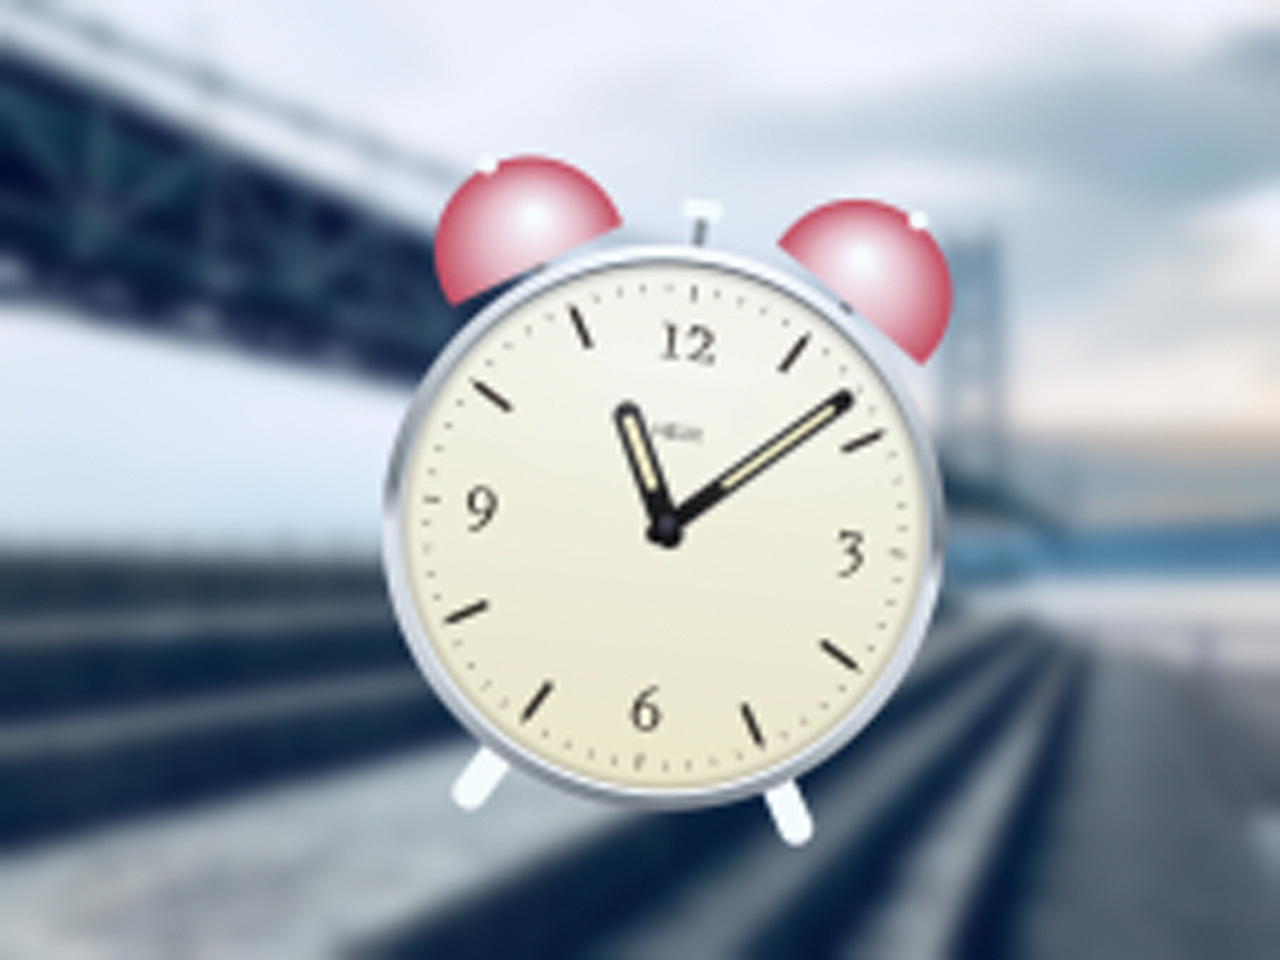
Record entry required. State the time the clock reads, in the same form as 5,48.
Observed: 11,08
